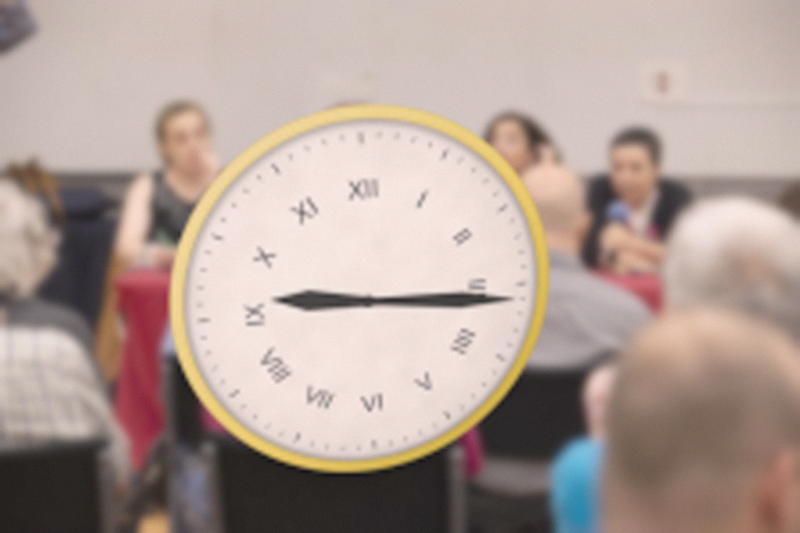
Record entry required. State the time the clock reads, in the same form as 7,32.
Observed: 9,16
